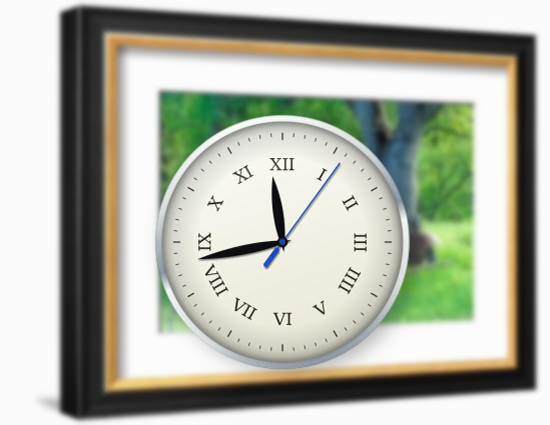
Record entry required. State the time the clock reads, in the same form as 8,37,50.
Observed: 11,43,06
